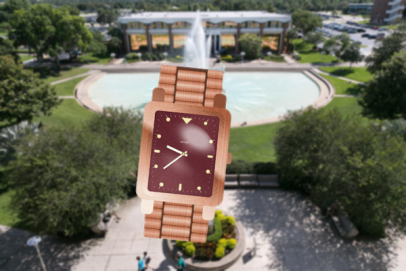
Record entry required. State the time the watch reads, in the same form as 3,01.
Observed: 9,38
